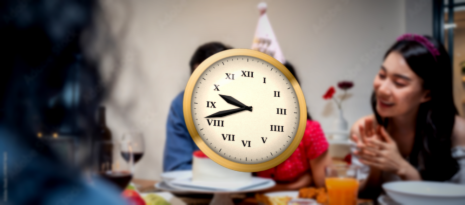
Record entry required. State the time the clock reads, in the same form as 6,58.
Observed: 9,42
